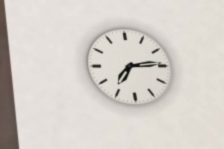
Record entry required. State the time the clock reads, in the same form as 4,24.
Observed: 7,14
